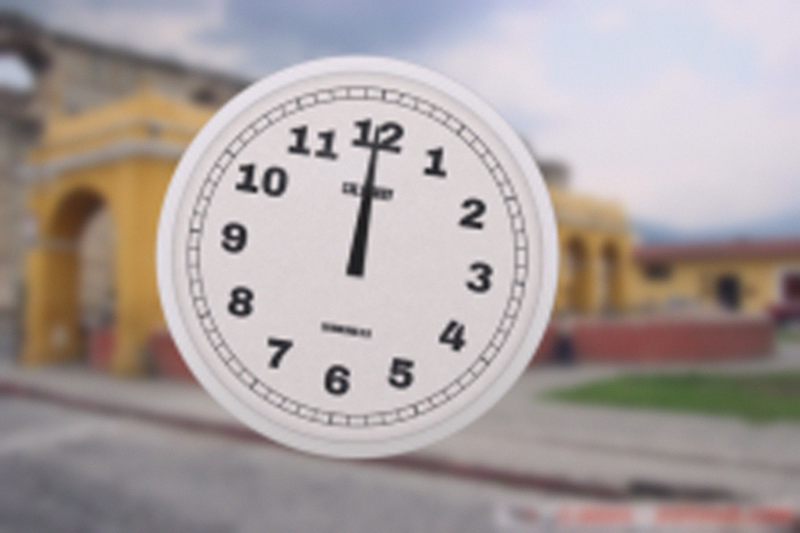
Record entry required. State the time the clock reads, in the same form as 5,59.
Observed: 12,00
